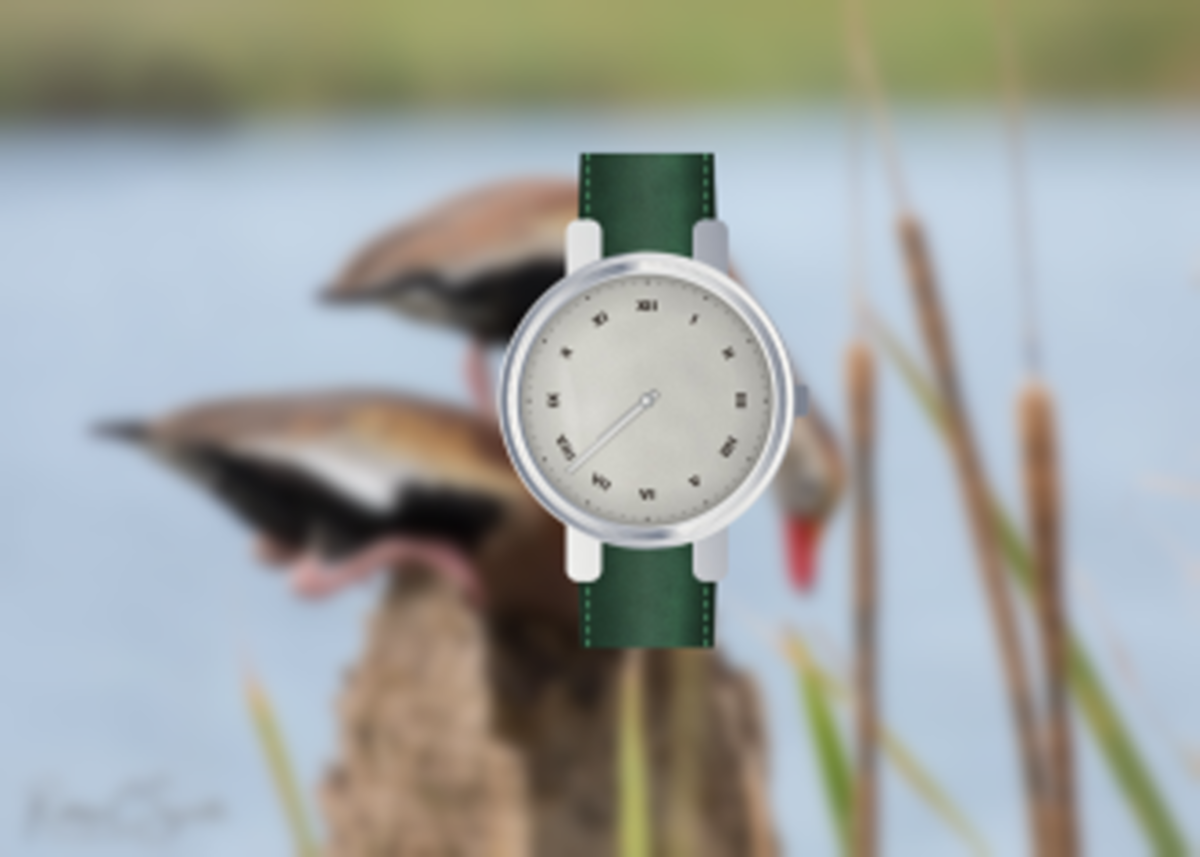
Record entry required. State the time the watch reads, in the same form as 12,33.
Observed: 7,38
